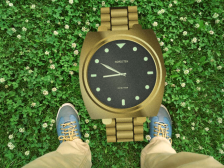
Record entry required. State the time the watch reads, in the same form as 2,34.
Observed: 8,50
